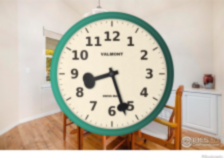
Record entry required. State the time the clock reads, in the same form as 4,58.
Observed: 8,27
